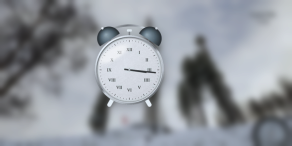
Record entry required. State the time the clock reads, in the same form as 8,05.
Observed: 3,16
